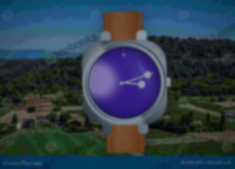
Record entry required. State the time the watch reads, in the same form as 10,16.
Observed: 3,12
